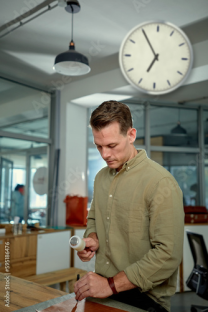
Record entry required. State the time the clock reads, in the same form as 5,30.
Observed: 6,55
